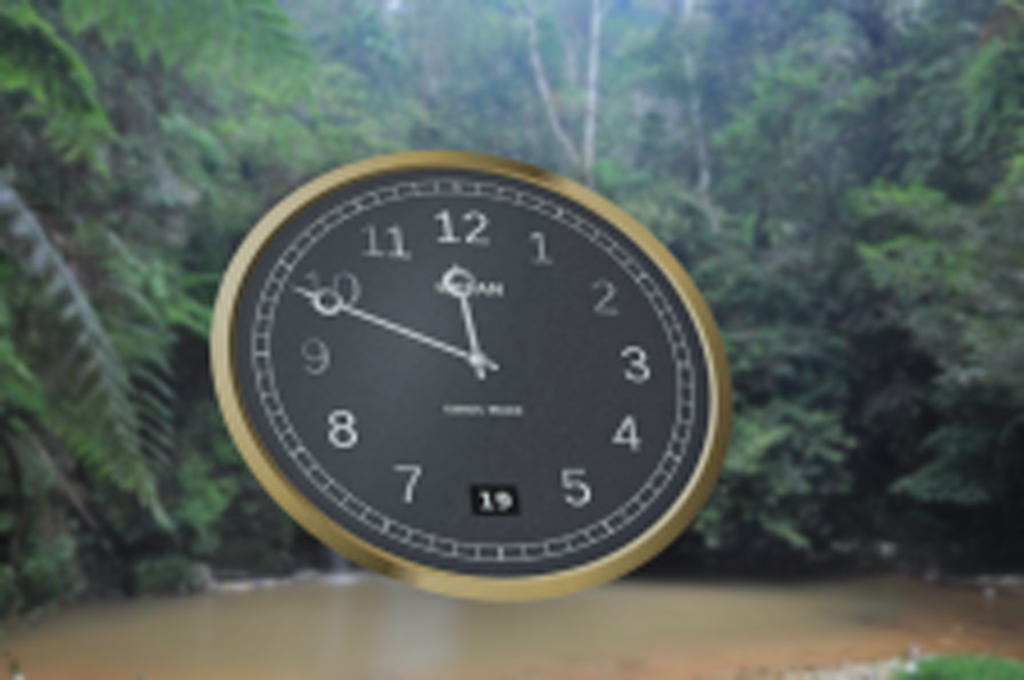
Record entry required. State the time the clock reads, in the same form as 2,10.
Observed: 11,49
